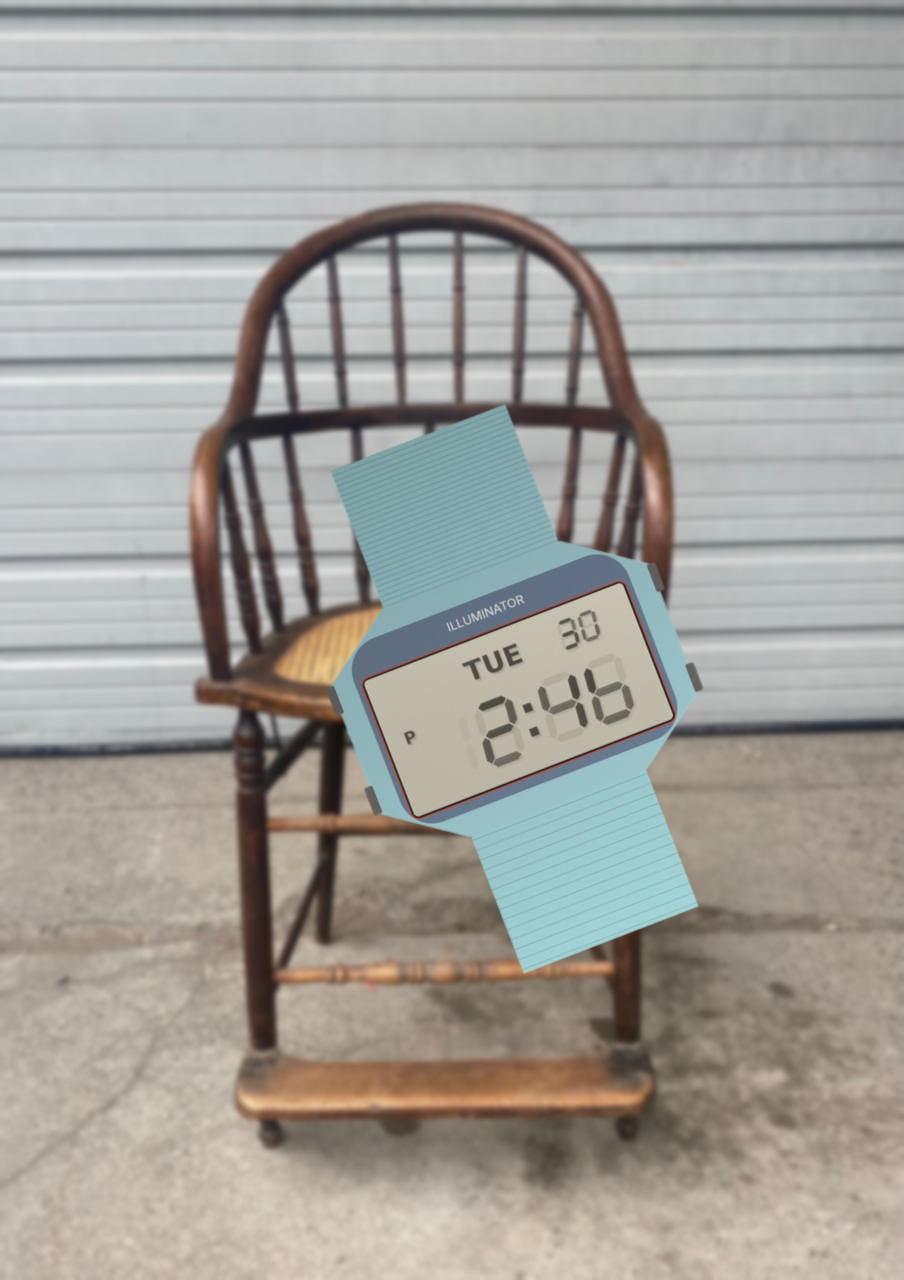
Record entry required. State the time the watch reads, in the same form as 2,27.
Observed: 2,46
